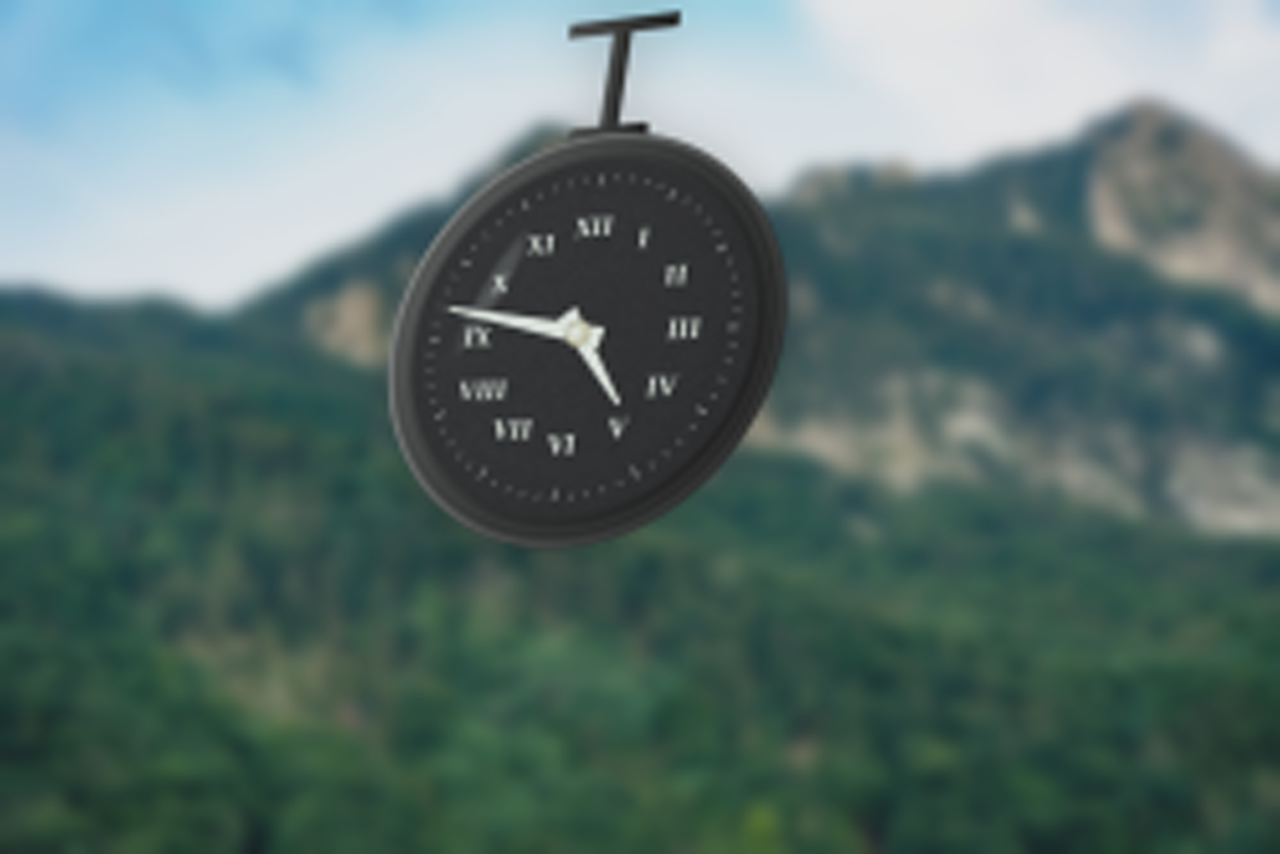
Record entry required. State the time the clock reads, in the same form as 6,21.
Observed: 4,47
